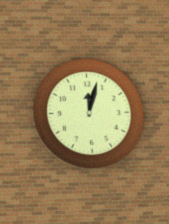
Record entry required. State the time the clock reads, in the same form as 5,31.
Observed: 12,03
